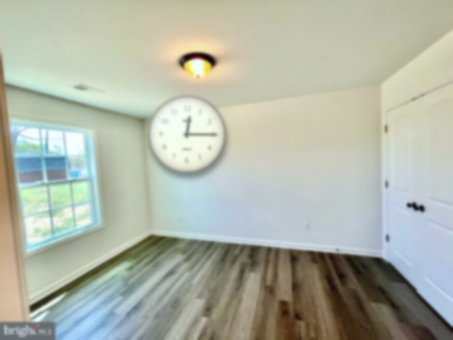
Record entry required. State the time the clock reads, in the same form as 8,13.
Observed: 12,15
